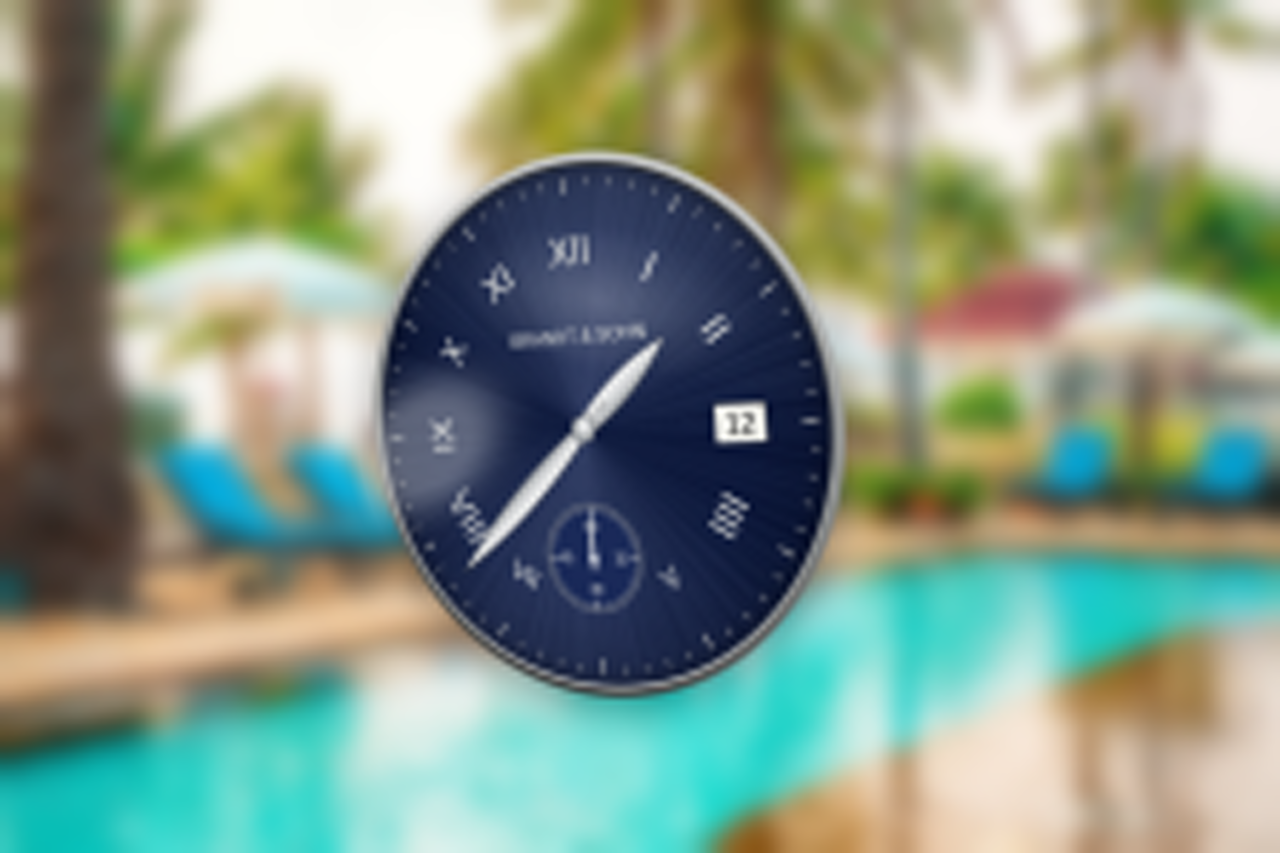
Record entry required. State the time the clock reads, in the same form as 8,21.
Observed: 1,38
